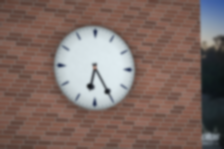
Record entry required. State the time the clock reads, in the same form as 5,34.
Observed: 6,25
